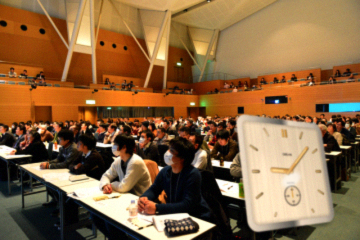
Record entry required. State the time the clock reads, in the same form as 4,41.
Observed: 9,08
